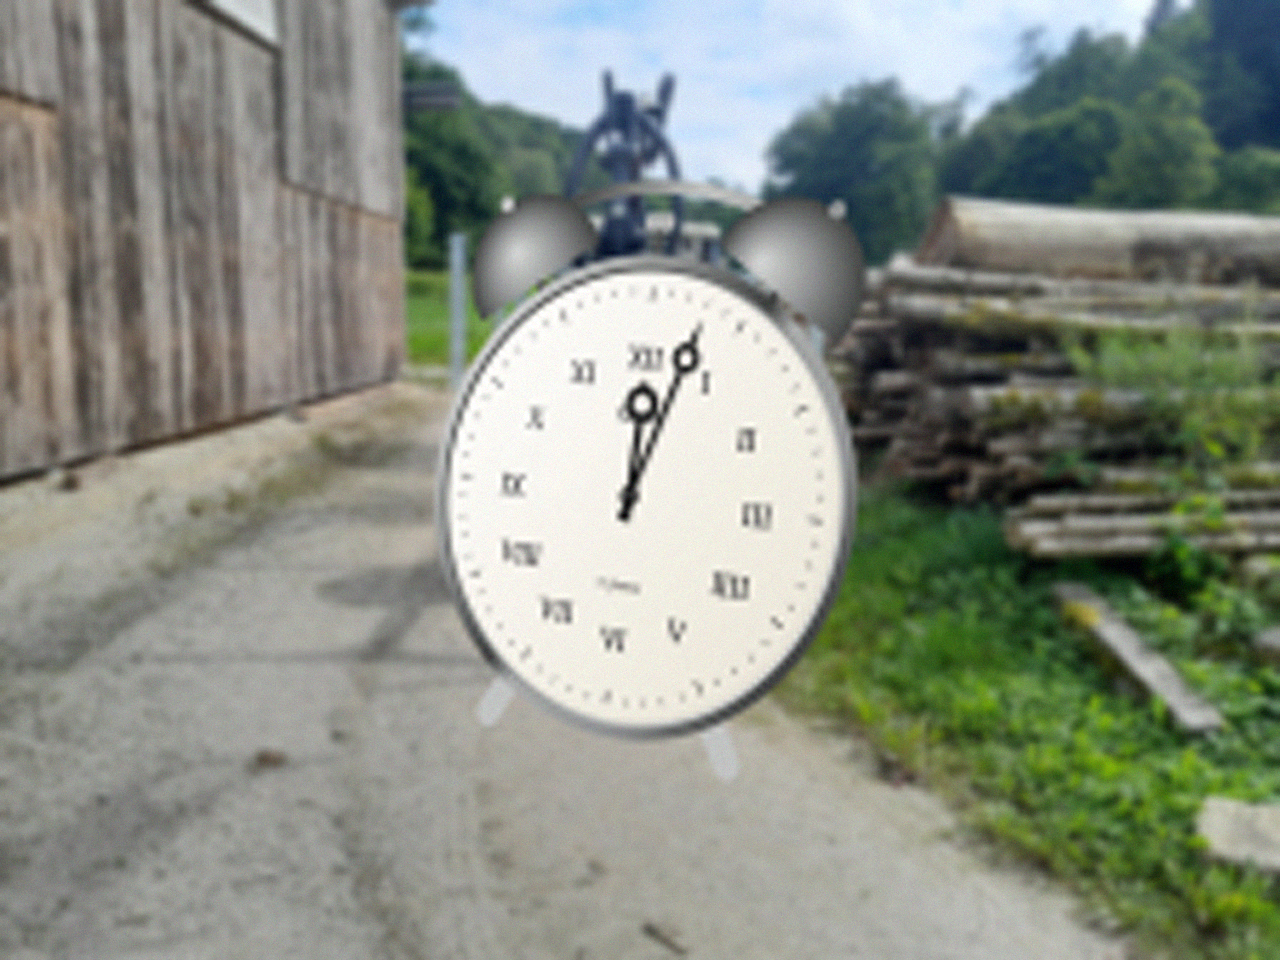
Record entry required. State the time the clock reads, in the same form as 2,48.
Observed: 12,03
